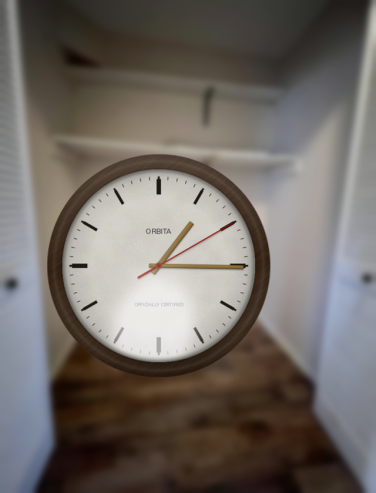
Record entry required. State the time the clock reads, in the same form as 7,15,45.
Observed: 1,15,10
